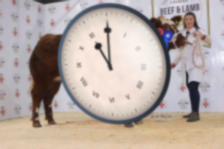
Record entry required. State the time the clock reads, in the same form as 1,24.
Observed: 11,00
